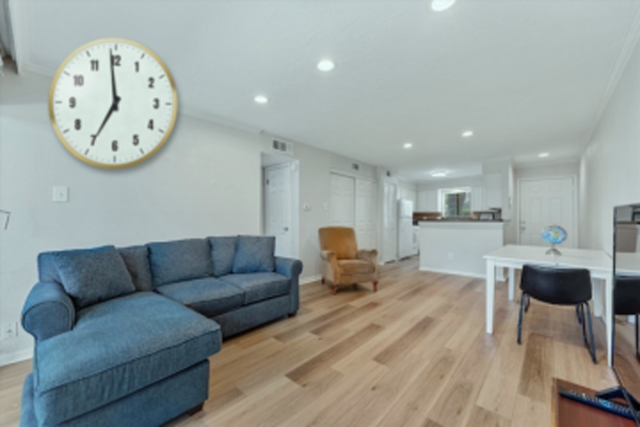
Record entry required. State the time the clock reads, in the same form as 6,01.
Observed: 6,59
